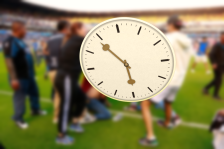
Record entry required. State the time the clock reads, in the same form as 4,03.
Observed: 5,54
